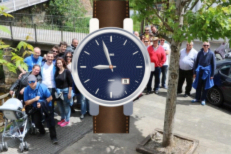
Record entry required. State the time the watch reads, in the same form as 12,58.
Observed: 8,57
